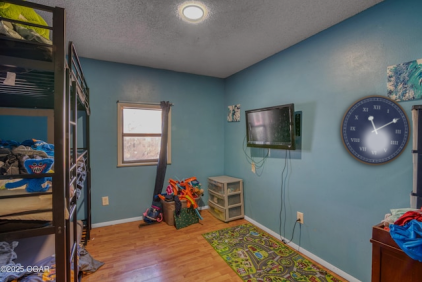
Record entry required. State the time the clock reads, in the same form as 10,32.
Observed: 11,10
